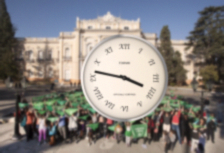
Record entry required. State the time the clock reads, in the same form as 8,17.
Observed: 3,47
